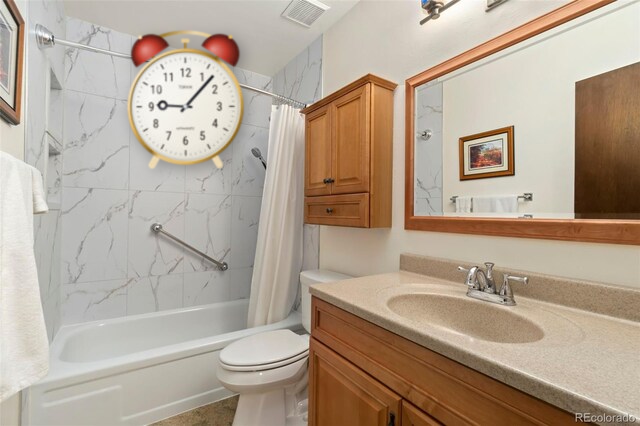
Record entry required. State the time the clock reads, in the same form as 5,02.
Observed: 9,07
